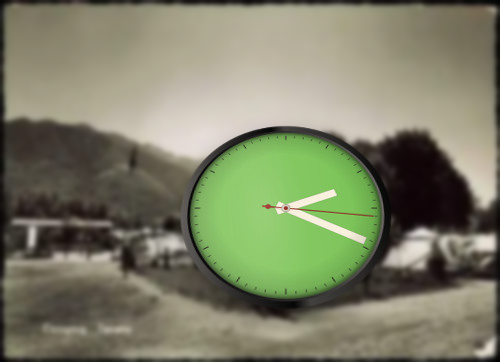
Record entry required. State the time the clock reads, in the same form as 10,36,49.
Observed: 2,19,16
